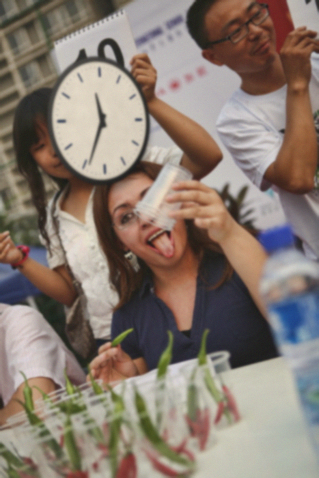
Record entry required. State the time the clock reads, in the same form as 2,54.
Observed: 11,34
